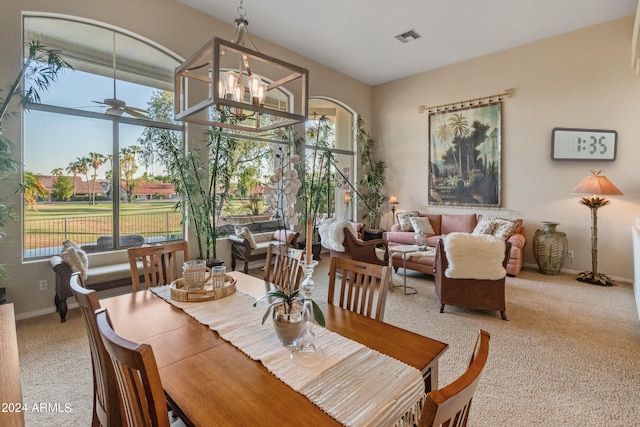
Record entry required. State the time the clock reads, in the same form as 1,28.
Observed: 1,35
